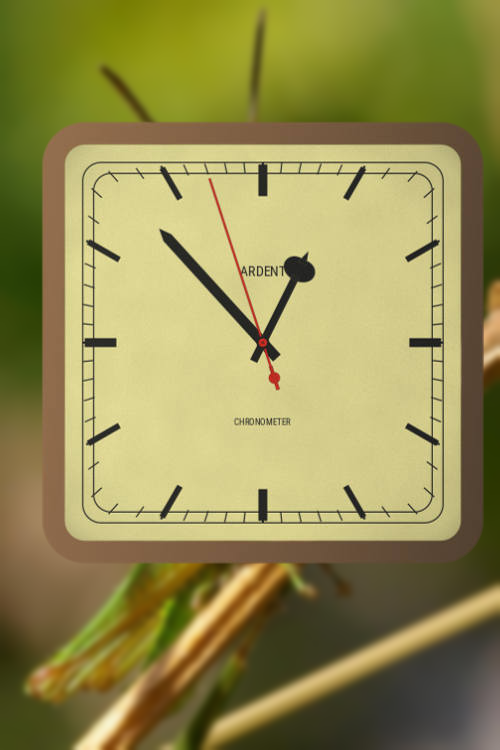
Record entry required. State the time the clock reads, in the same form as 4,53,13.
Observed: 12,52,57
